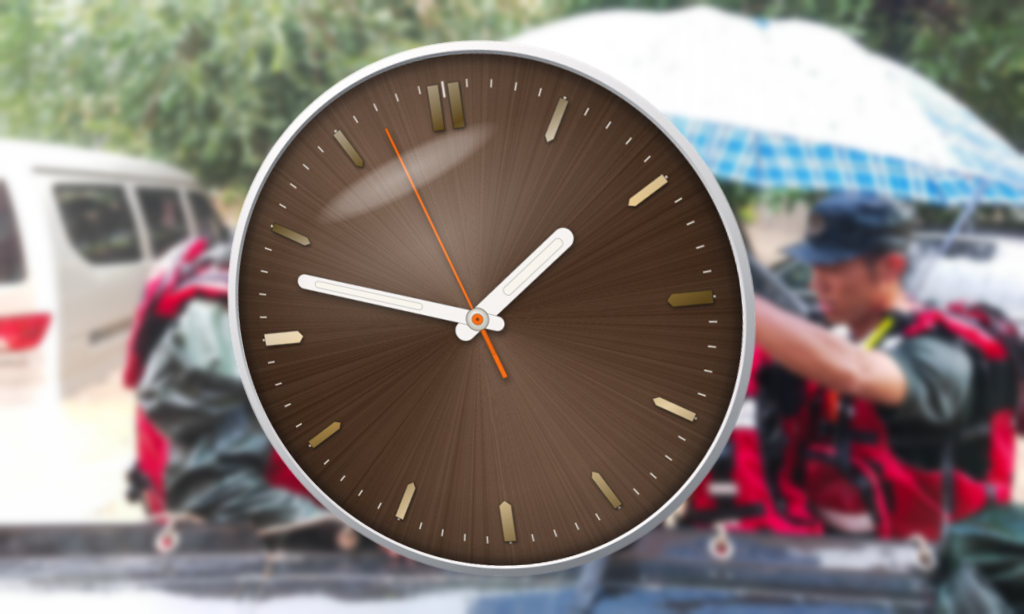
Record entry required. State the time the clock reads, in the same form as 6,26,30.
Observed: 1,47,57
